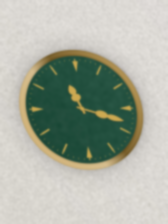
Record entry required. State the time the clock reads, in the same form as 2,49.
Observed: 11,18
